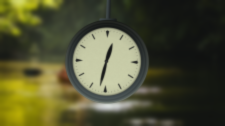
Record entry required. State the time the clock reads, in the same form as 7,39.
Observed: 12,32
